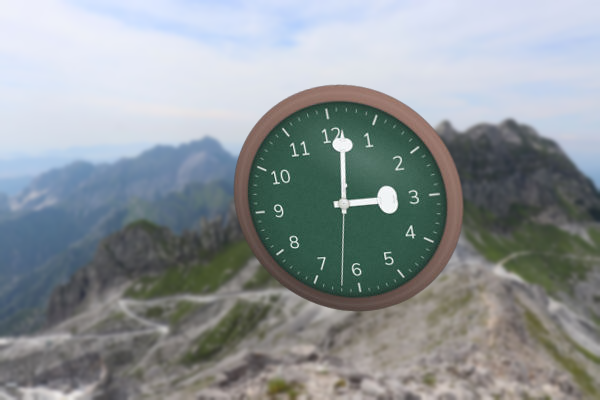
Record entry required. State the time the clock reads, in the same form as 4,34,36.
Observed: 3,01,32
